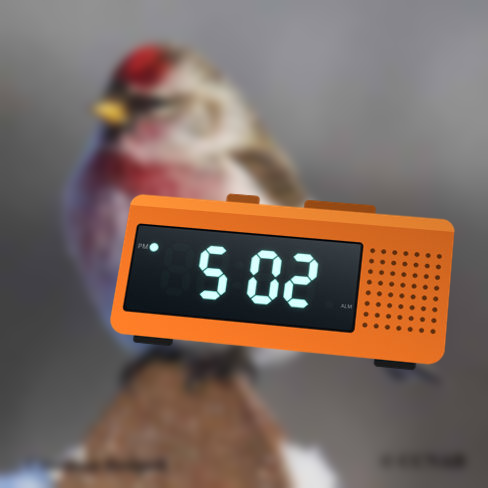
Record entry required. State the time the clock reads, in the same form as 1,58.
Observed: 5,02
